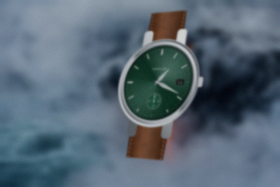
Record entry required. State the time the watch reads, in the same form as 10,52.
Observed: 1,19
